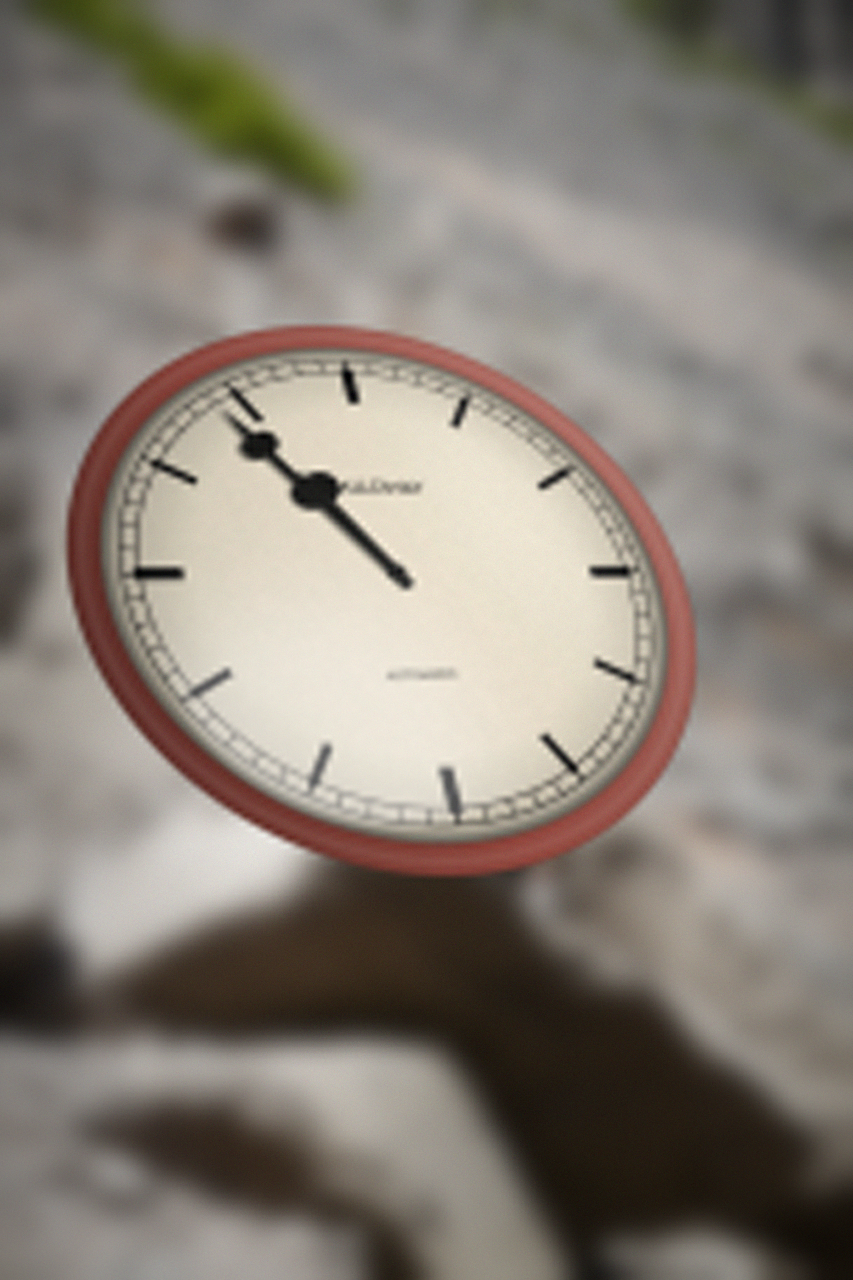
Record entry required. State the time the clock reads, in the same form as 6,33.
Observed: 10,54
